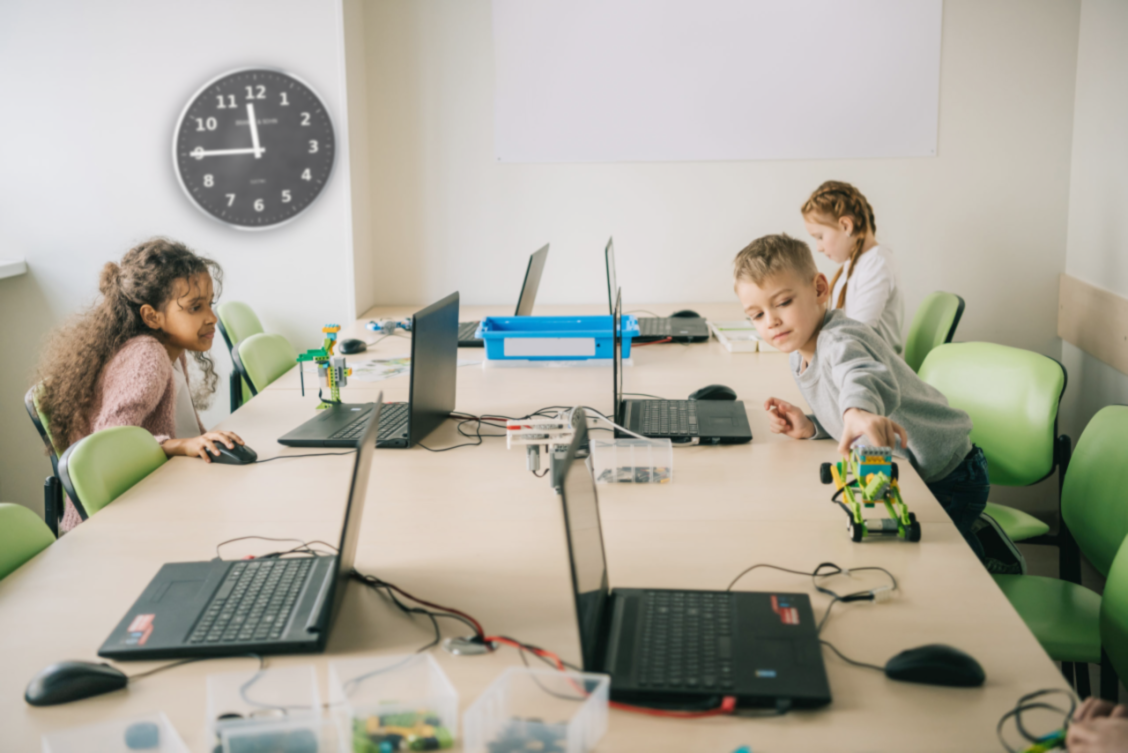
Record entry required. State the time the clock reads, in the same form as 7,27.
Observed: 11,45
